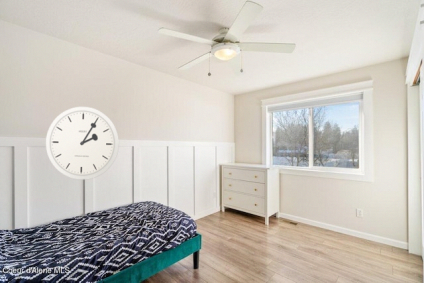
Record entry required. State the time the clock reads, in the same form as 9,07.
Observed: 2,05
